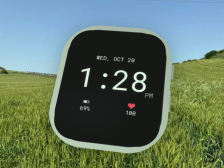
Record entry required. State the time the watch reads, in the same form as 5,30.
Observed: 1,28
